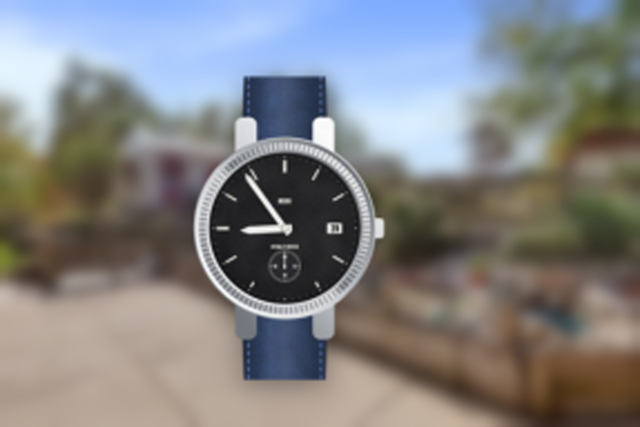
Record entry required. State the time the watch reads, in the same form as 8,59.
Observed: 8,54
